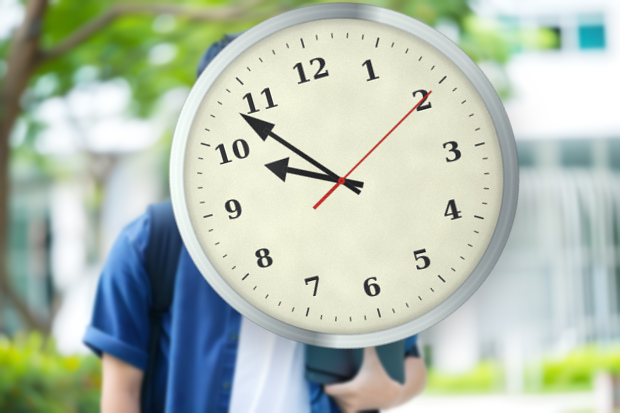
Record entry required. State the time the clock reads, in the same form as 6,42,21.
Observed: 9,53,10
